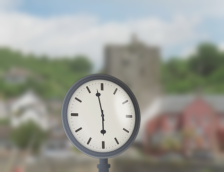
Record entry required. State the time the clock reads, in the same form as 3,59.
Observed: 5,58
